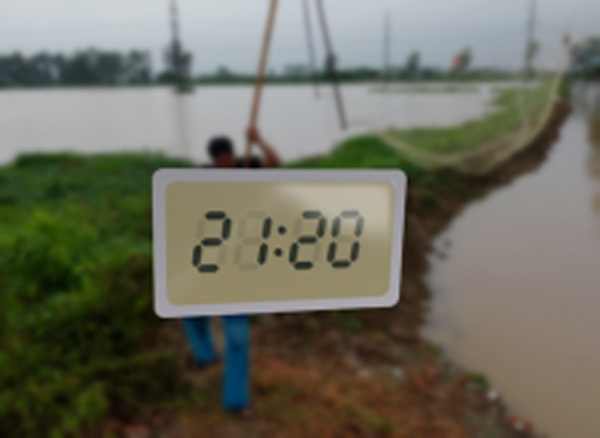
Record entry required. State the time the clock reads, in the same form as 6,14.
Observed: 21,20
